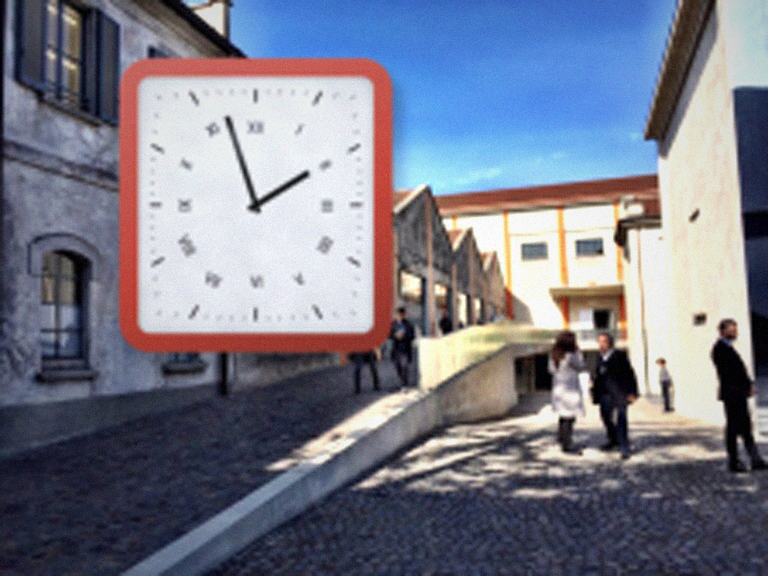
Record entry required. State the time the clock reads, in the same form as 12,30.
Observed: 1,57
